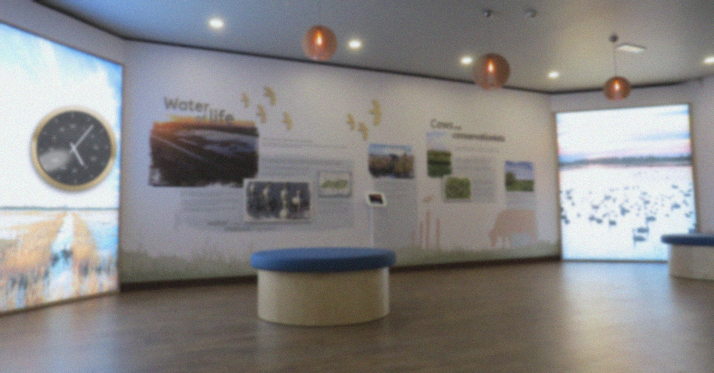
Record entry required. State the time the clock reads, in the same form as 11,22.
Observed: 5,07
